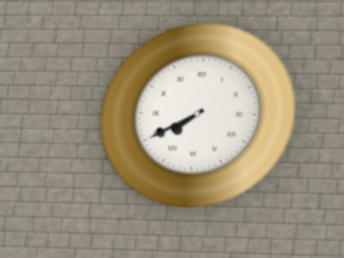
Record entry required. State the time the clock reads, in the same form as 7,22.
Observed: 7,40
